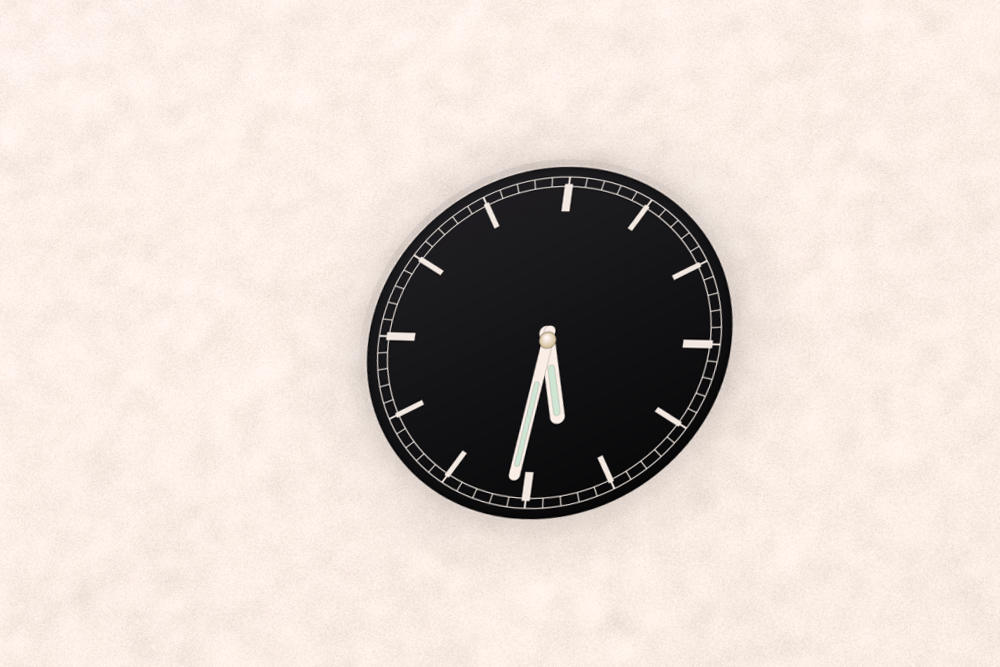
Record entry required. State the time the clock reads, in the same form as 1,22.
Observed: 5,31
